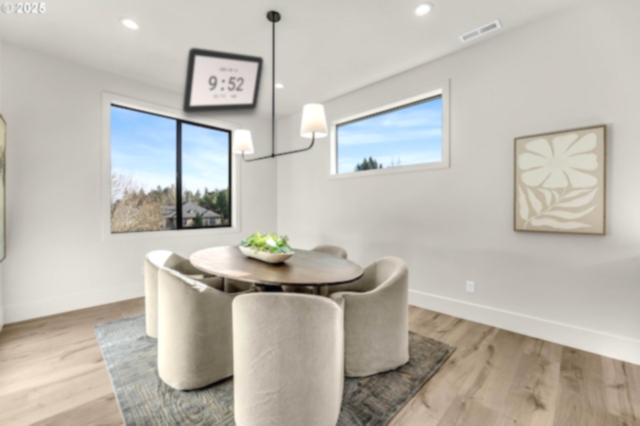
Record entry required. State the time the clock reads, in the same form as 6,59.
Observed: 9,52
